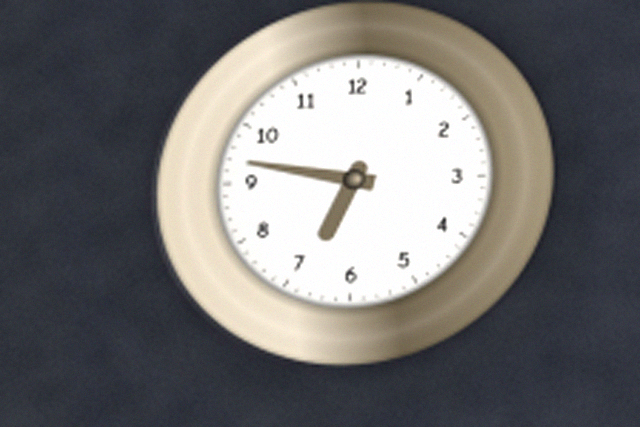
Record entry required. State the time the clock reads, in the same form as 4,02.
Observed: 6,47
